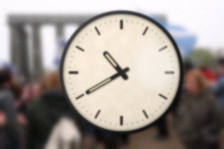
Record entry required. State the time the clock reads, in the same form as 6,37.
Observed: 10,40
